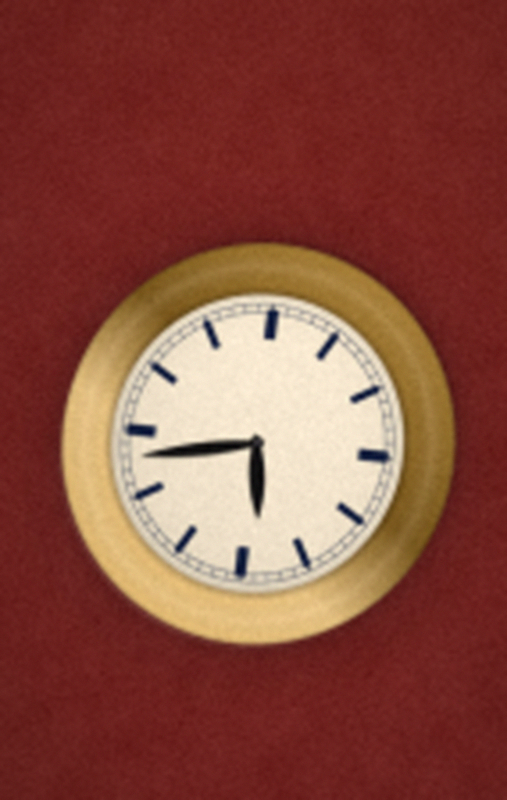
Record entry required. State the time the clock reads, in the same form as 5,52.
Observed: 5,43
